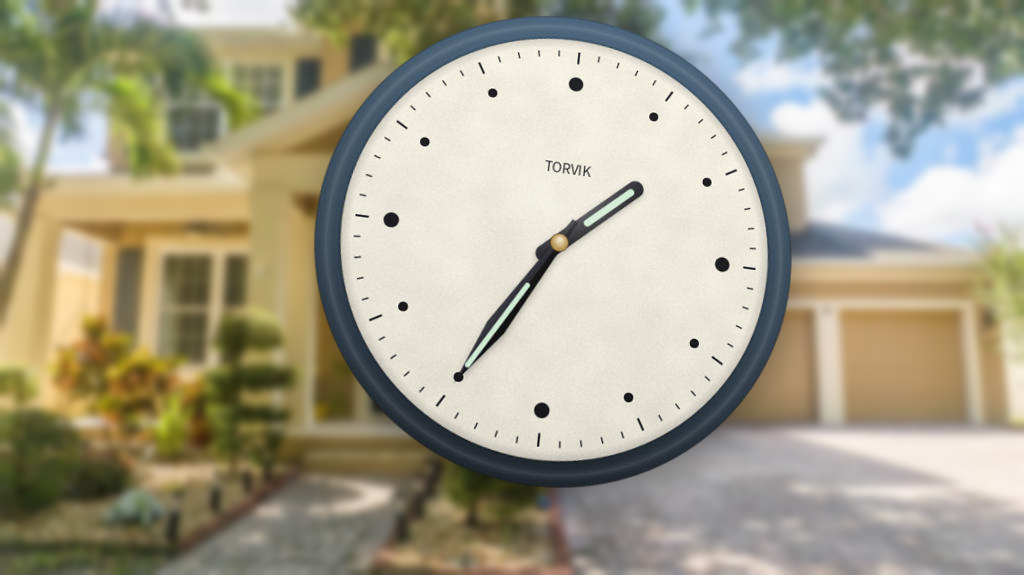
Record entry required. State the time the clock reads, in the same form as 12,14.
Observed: 1,35
